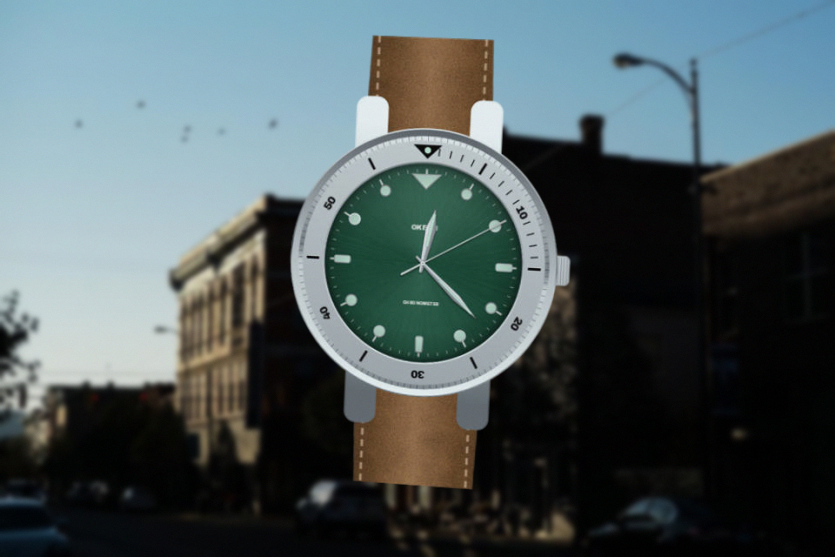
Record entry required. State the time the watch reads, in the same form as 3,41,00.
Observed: 12,22,10
